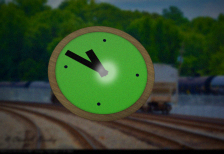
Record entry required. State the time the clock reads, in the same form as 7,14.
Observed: 10,49
